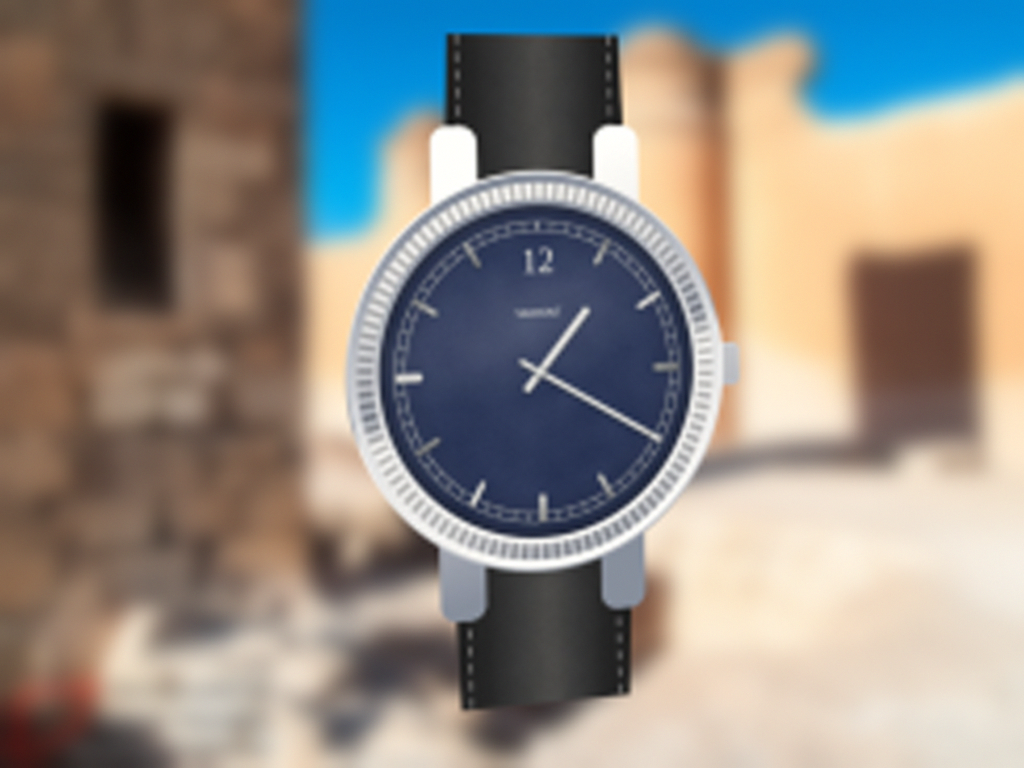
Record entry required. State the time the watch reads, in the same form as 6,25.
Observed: 1,20
